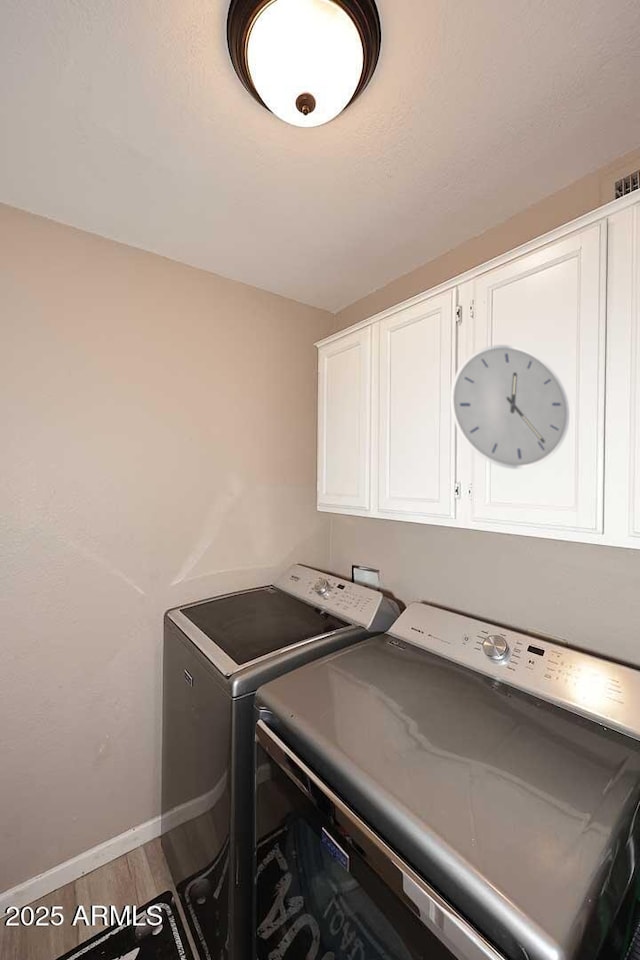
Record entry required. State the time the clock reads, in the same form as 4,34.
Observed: 12,24
